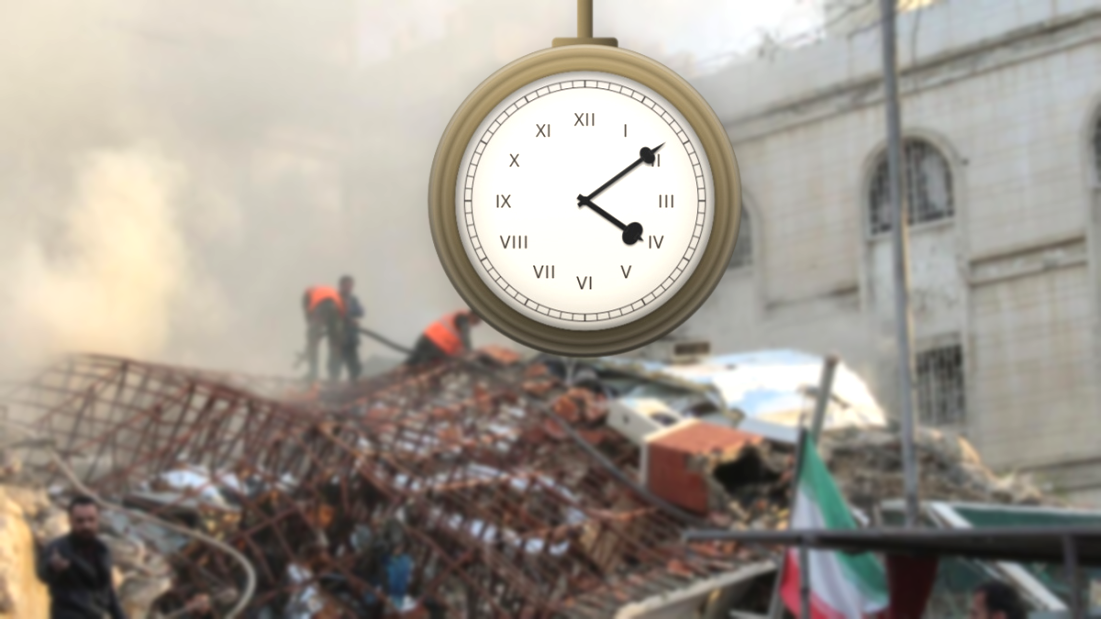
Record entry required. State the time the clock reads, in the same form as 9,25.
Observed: 4,09
